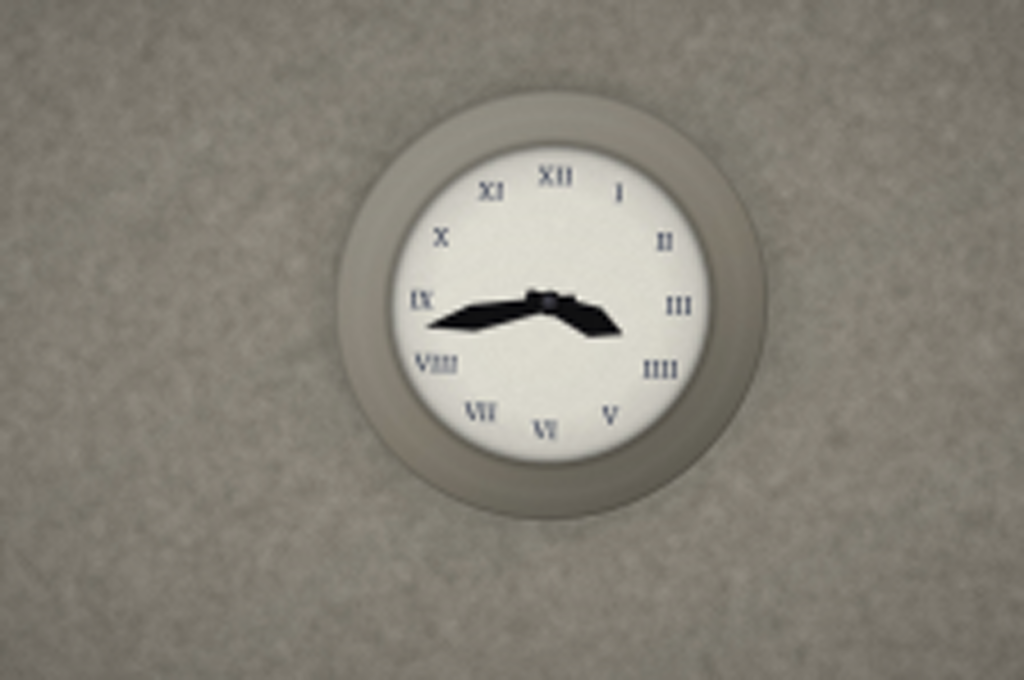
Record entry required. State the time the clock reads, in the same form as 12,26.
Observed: 3,43
